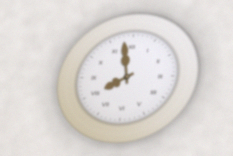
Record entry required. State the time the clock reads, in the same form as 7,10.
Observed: 7,58
